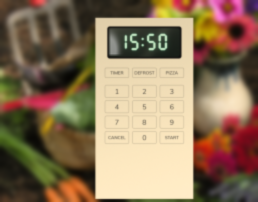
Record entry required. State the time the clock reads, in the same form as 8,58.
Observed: 15,50
